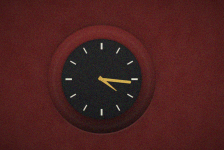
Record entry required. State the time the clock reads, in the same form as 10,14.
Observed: 4,16
